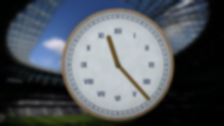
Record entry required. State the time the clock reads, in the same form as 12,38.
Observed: 11,23
